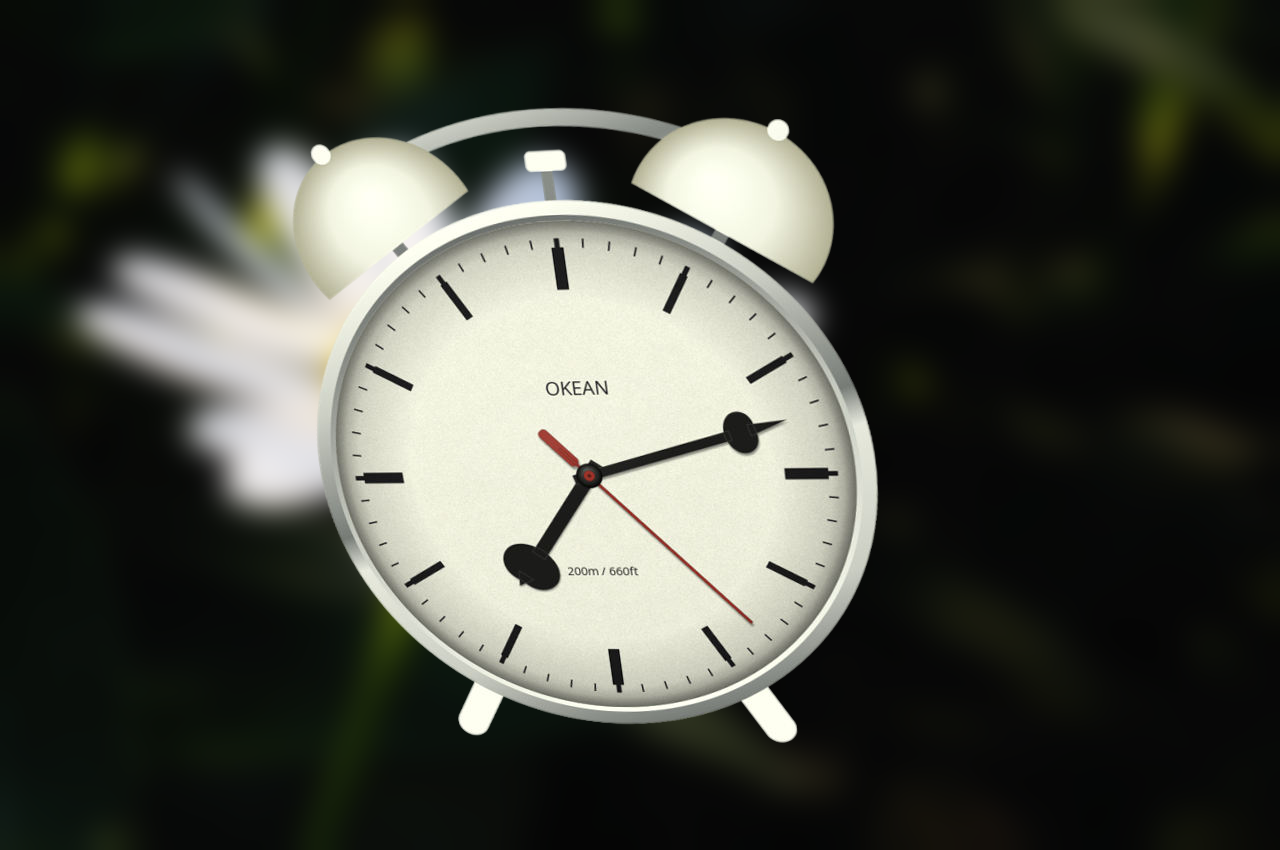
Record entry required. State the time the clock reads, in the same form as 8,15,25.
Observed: 7,12,23
